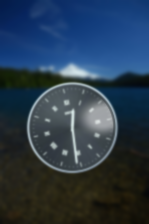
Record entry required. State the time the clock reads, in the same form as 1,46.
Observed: 12,31
